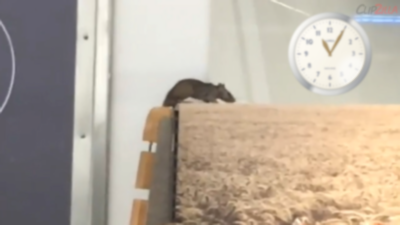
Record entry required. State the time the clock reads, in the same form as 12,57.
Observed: 11,05
